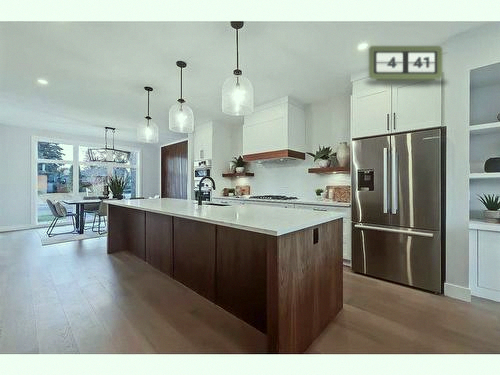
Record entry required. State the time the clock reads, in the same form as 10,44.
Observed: 4,41
